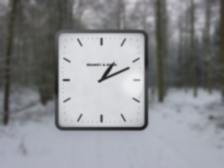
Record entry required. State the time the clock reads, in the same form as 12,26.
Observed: 1,11
